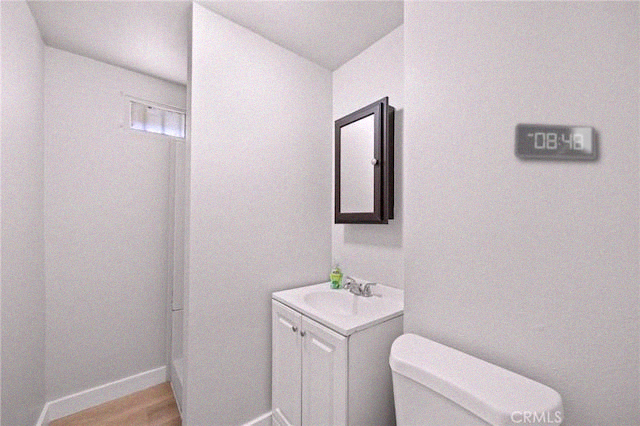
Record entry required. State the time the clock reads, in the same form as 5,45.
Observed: 8,48
